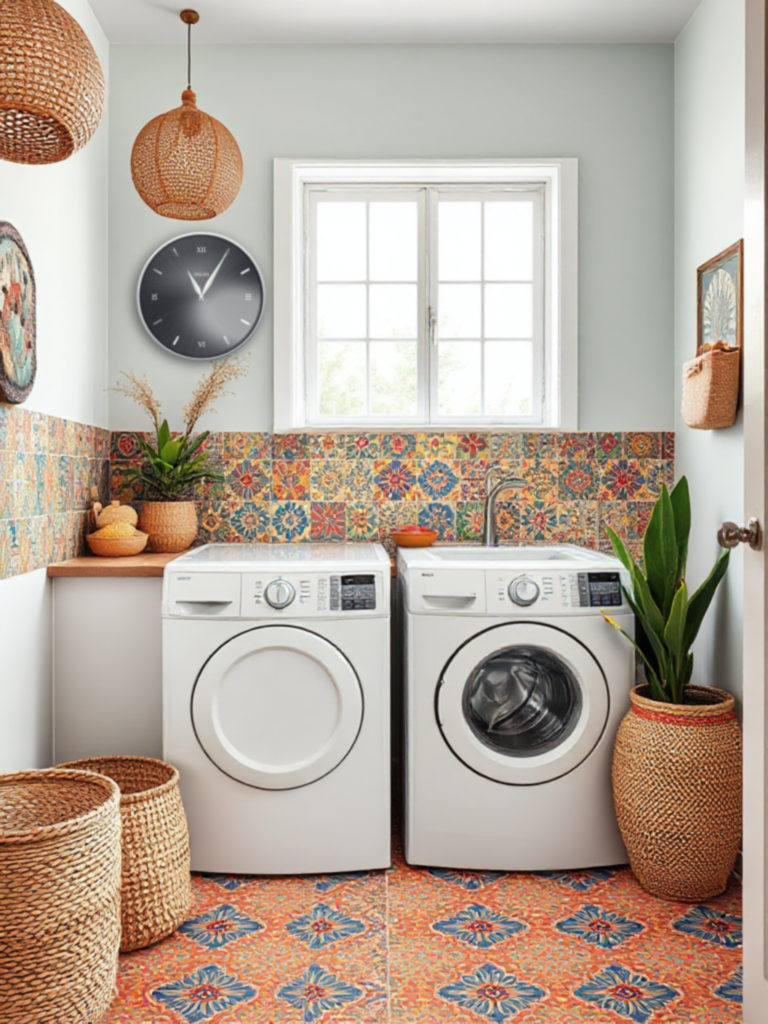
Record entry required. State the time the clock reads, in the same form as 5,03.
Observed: 11,05
